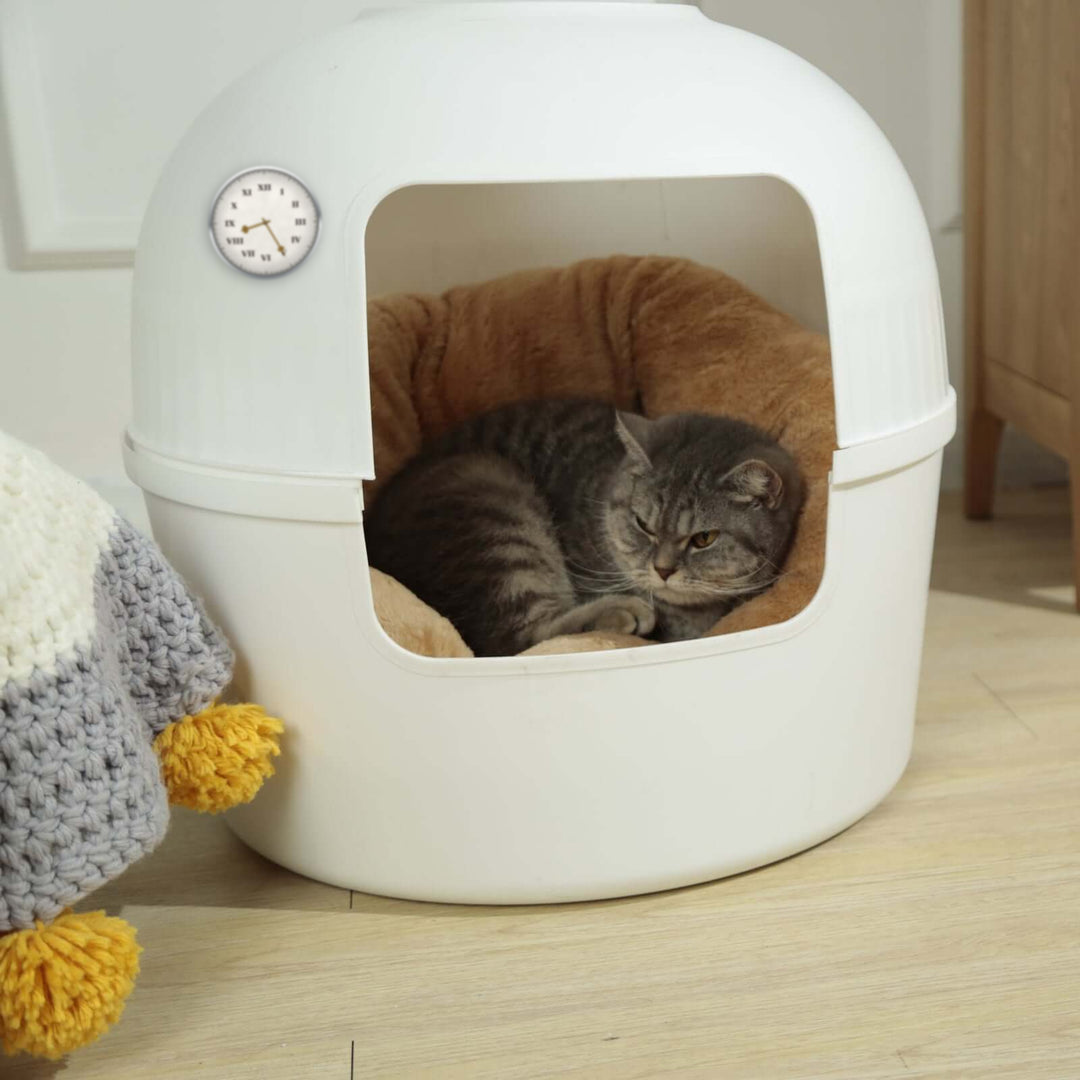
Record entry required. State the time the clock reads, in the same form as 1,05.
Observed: 8,25
